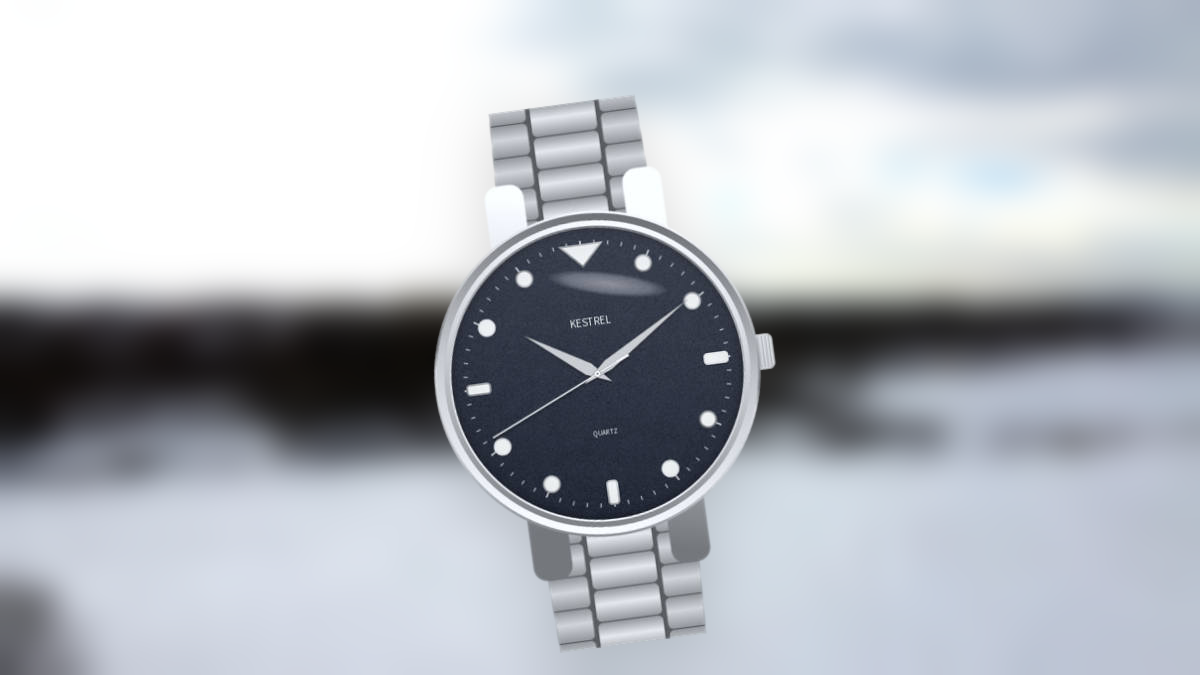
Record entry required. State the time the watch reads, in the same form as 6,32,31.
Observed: 10,09,41
